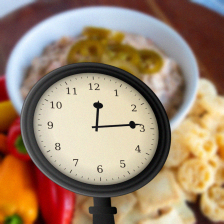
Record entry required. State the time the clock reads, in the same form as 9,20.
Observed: 12,14
